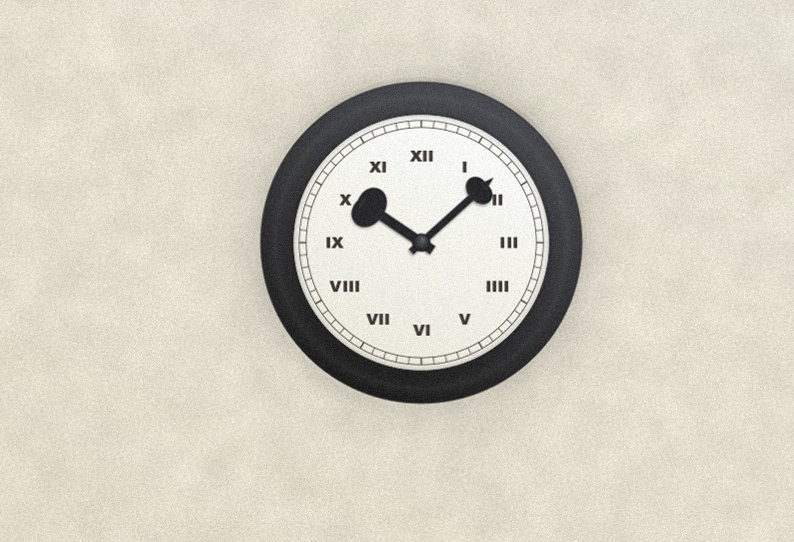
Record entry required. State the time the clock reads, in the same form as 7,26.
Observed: 10,08
